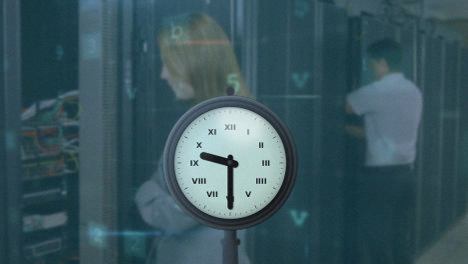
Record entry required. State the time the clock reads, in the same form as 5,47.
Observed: 9,30
